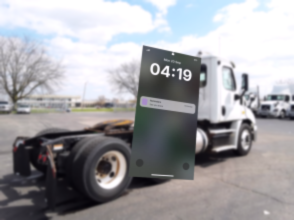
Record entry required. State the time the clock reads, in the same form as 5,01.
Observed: 4,19
